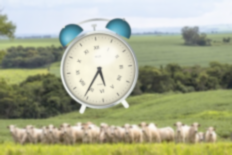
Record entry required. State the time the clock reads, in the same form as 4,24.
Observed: 5,36
